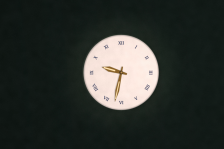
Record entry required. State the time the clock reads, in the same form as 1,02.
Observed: 9,32
